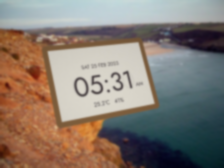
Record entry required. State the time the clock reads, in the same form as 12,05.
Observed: 5,31
